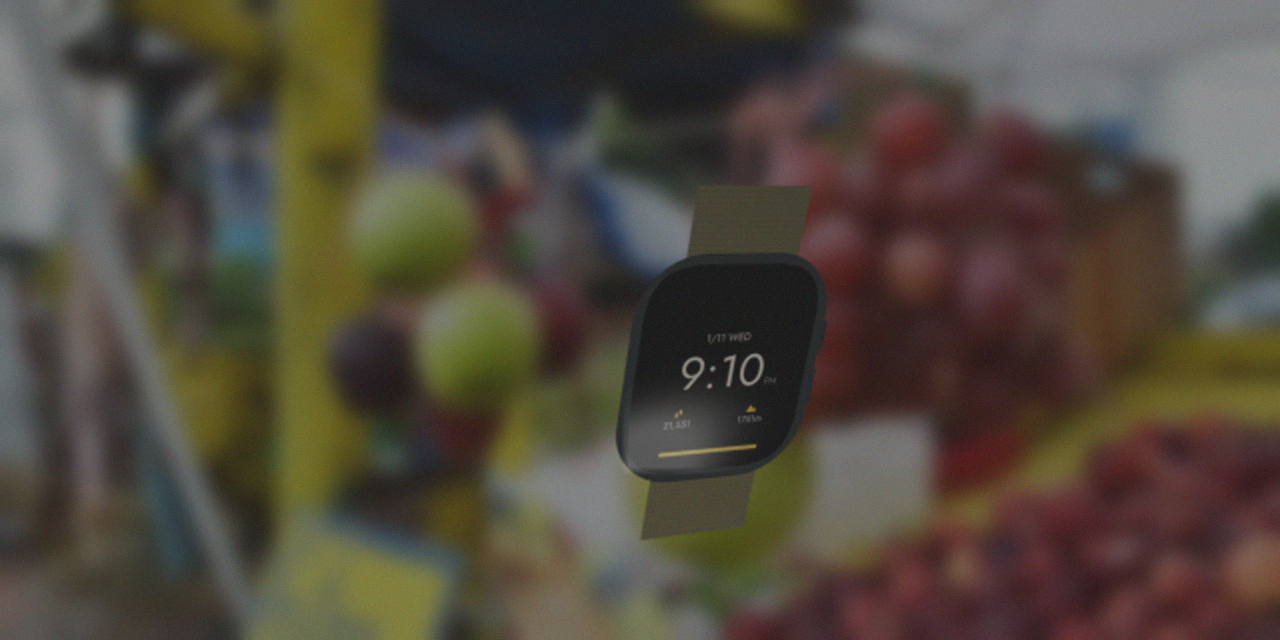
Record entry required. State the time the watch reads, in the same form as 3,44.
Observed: 9,10
